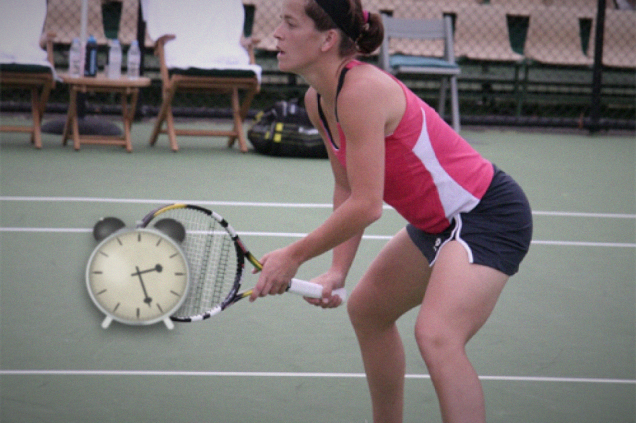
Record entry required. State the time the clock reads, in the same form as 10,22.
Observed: 2,27
